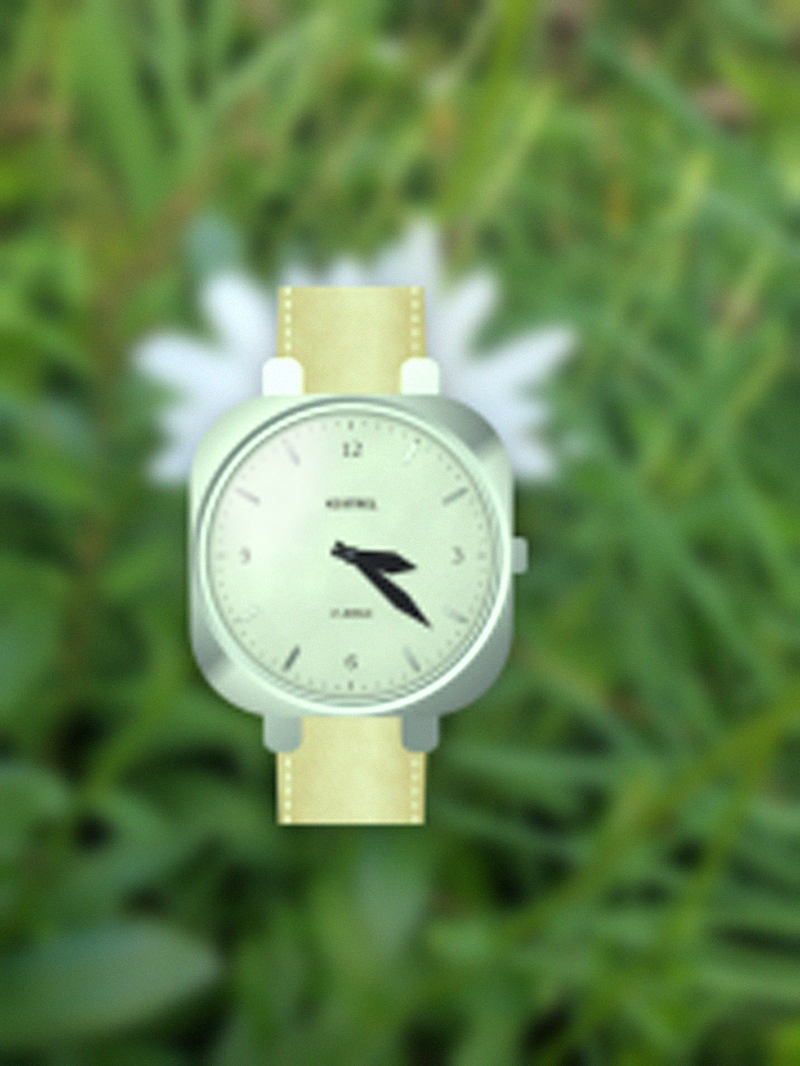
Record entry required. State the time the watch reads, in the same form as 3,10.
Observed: 3,22
